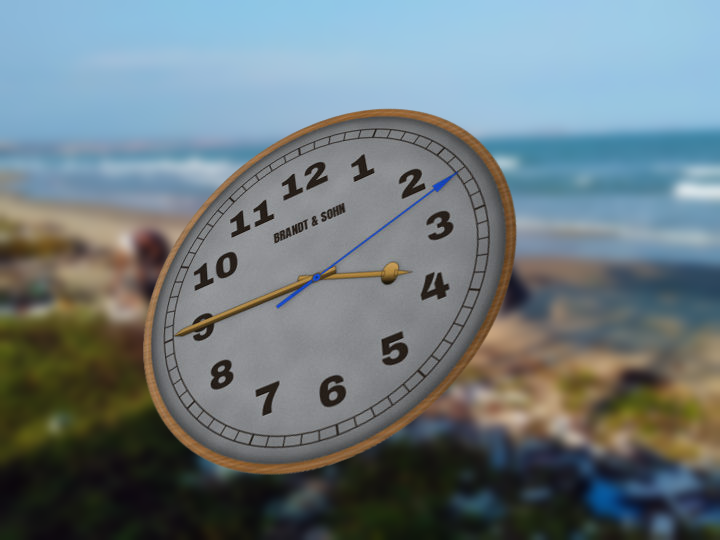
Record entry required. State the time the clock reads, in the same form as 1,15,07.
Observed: 3,45,12
